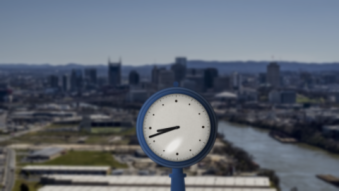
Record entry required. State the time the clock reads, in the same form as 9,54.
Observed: 8,42
